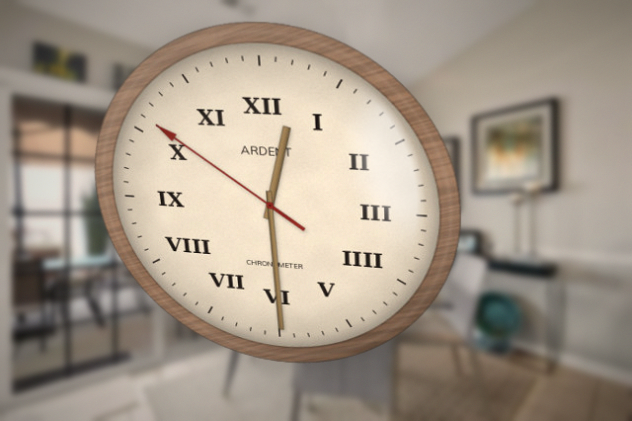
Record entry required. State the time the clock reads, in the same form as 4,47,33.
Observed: 12,29,51
